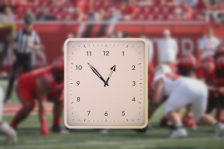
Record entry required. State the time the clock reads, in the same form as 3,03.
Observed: 12,53
